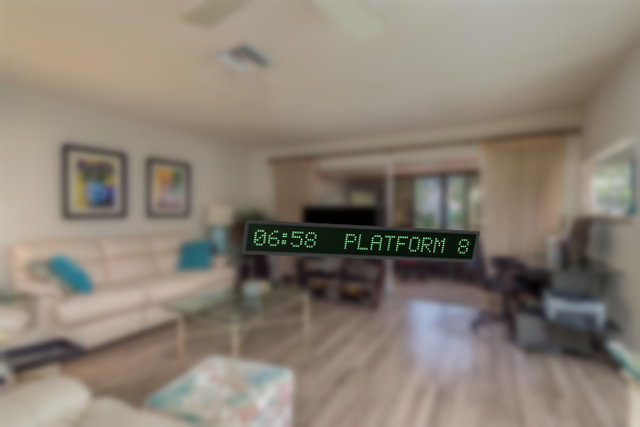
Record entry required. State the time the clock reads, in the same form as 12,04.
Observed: 6,58
